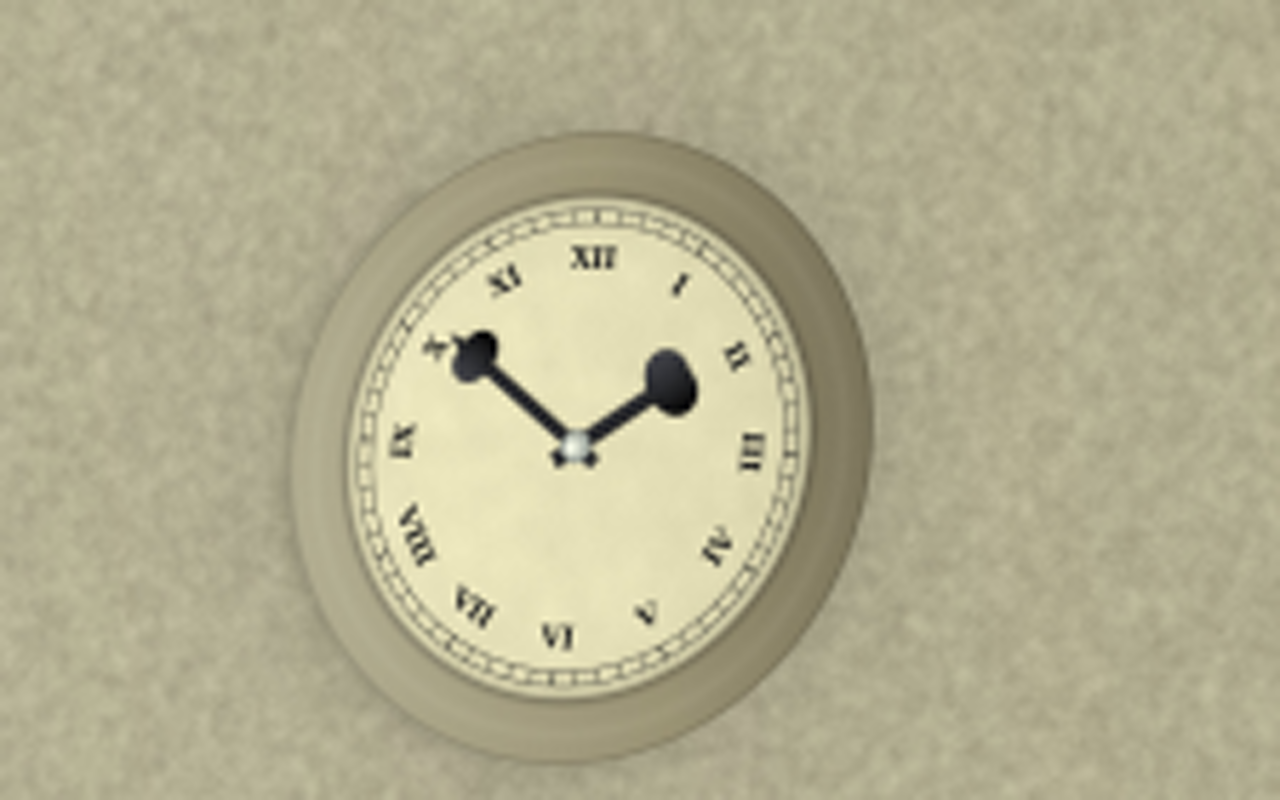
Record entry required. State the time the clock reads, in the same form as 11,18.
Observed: 1,51
